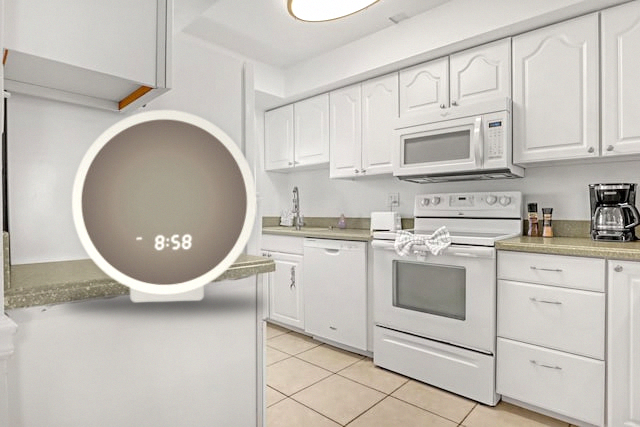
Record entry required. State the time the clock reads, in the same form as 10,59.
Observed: 8,58
